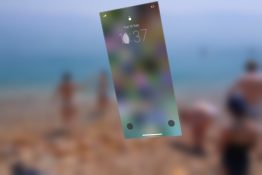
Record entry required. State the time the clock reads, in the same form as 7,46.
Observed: 11,37
